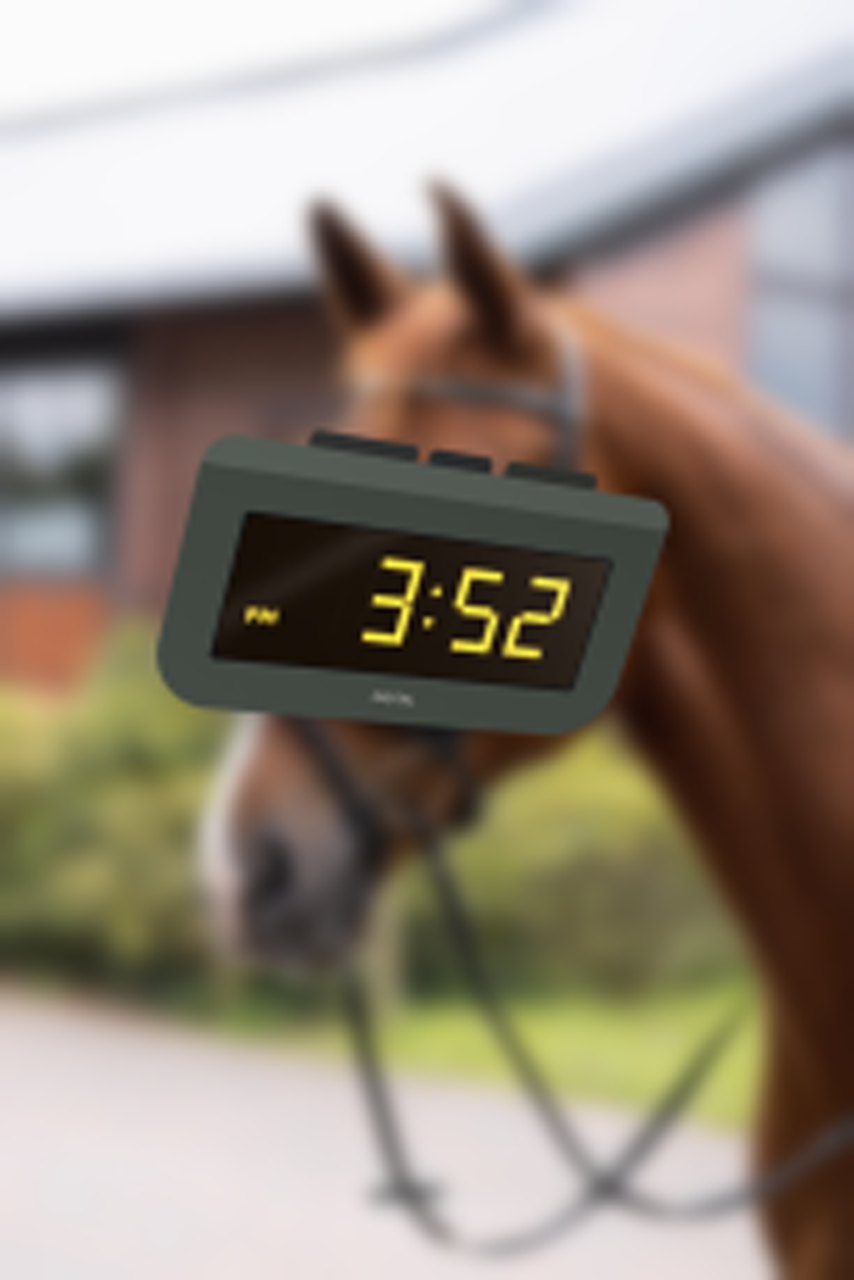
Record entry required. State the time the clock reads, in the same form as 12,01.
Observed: 3,52
